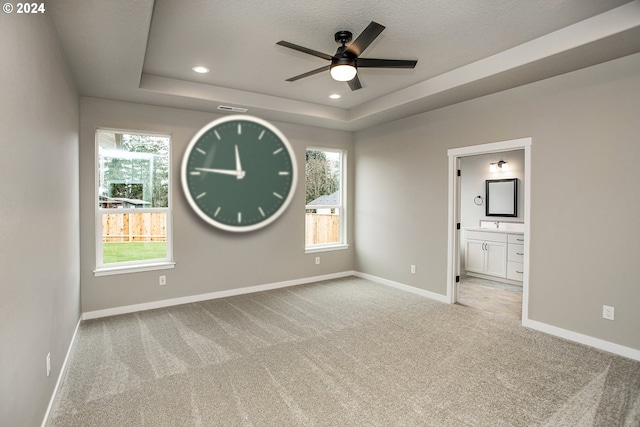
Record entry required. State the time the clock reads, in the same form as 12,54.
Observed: 11,46
